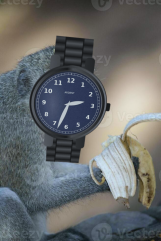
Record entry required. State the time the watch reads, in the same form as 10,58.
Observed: 2,33
